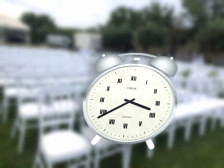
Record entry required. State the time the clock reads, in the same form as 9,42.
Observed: 3,39
